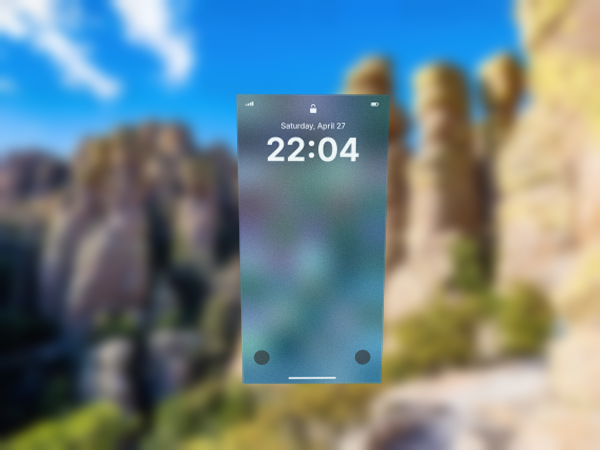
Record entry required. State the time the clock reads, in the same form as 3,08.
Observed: 22,04
